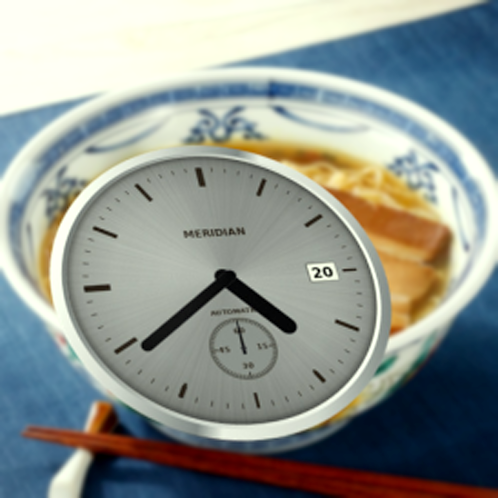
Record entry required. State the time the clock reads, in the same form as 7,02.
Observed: 4,39
